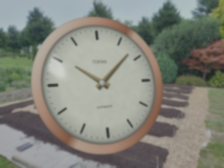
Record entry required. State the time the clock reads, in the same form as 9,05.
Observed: 10,08
